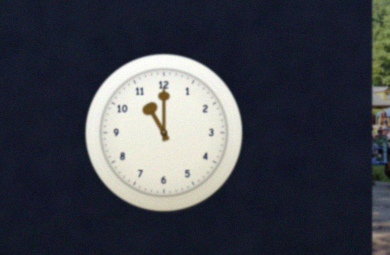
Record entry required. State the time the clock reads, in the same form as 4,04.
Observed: 11,00
